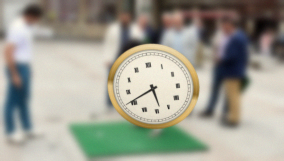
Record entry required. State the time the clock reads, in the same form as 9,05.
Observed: 5,41
